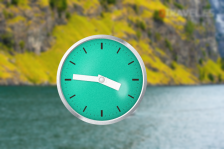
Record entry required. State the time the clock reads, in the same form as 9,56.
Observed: 3,46
